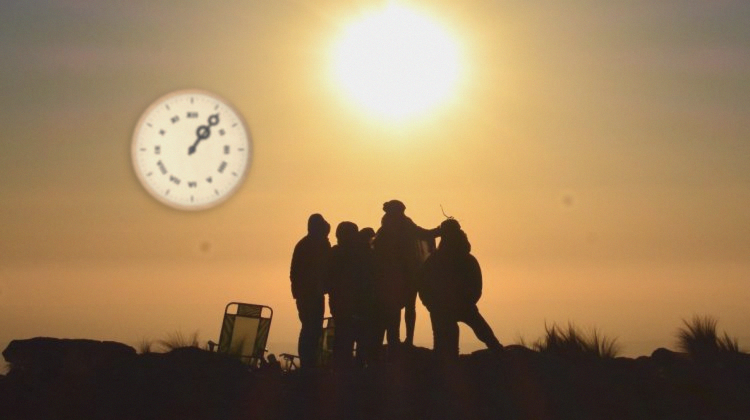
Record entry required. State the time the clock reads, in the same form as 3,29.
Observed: 1,06
